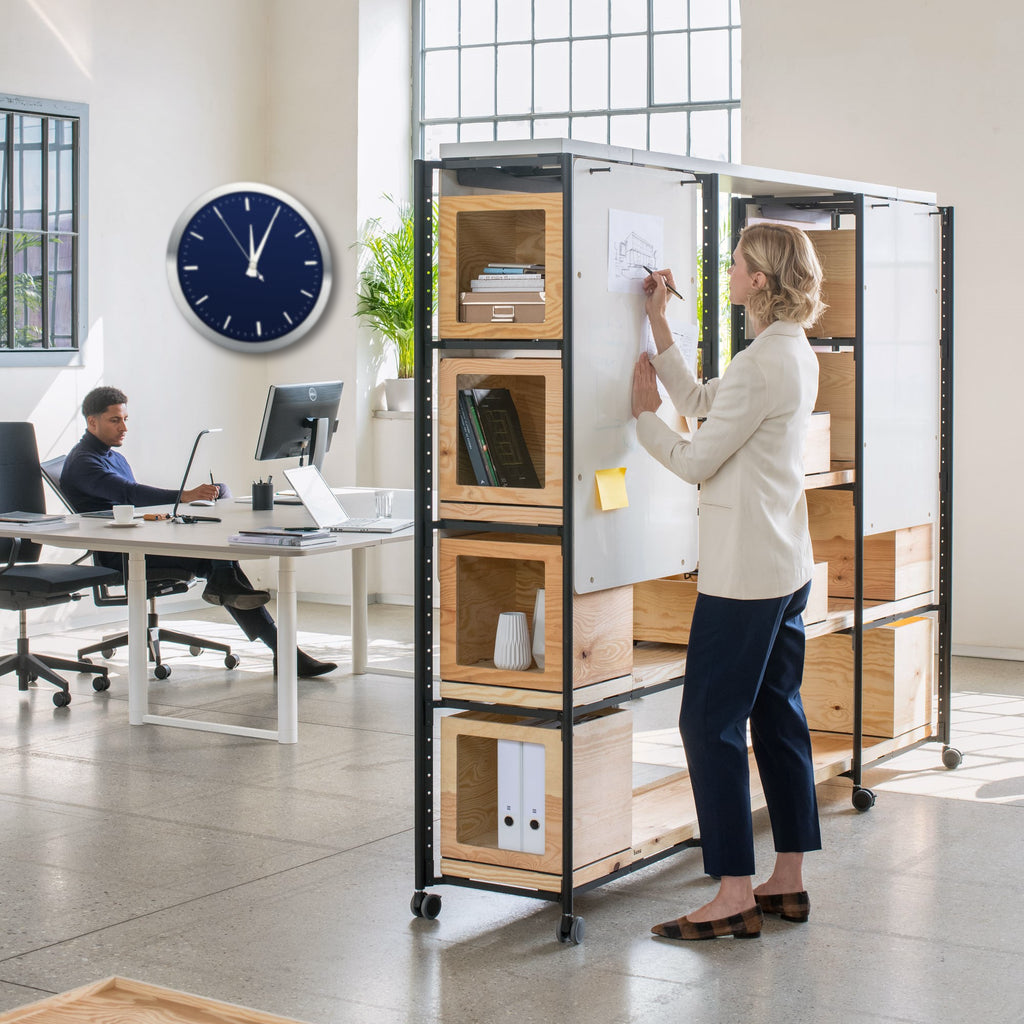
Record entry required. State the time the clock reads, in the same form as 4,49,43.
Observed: 12,04,55
